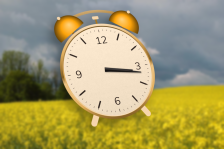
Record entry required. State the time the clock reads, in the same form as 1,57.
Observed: 3,17
